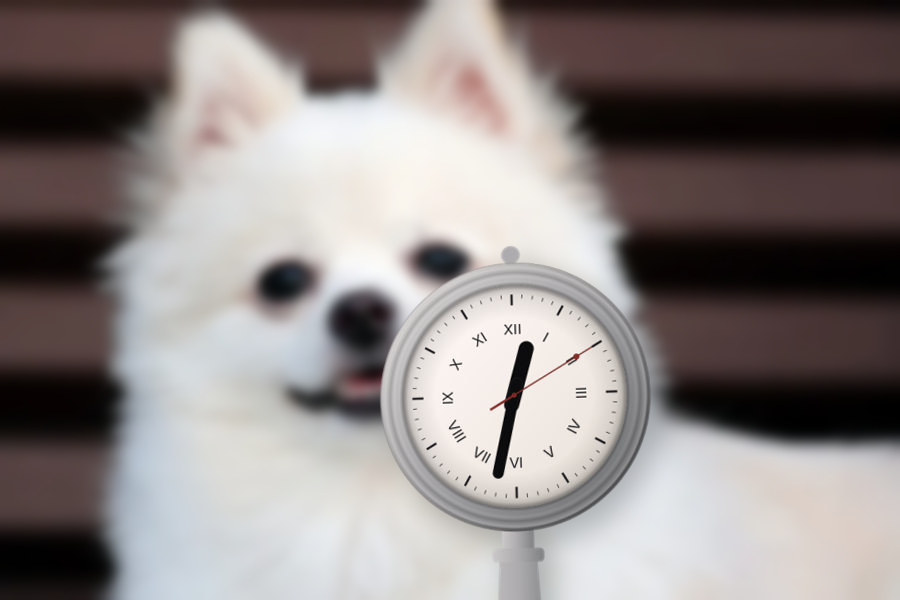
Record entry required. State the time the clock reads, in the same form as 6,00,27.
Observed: 12,32,10
